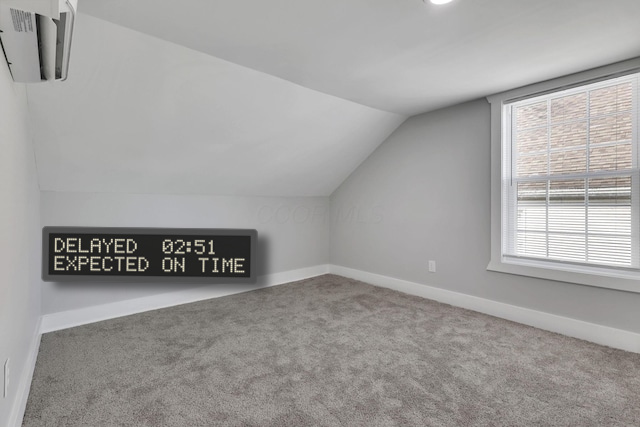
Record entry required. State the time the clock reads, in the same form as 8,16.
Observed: 2,51
